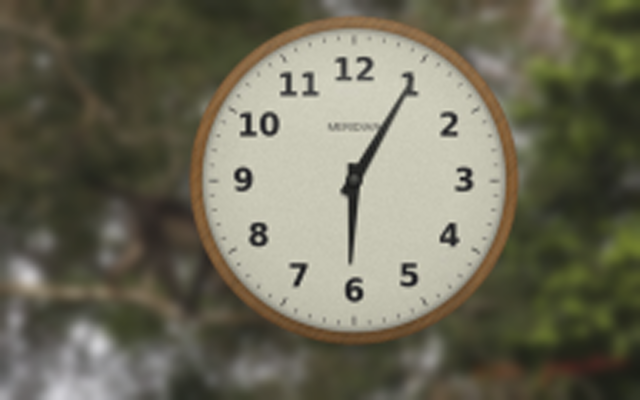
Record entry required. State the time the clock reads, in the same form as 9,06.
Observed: 6,05
